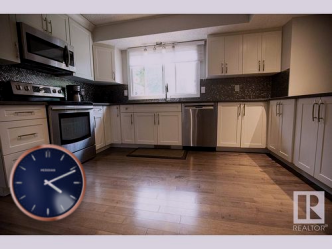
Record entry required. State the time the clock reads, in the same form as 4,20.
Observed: 4,11
